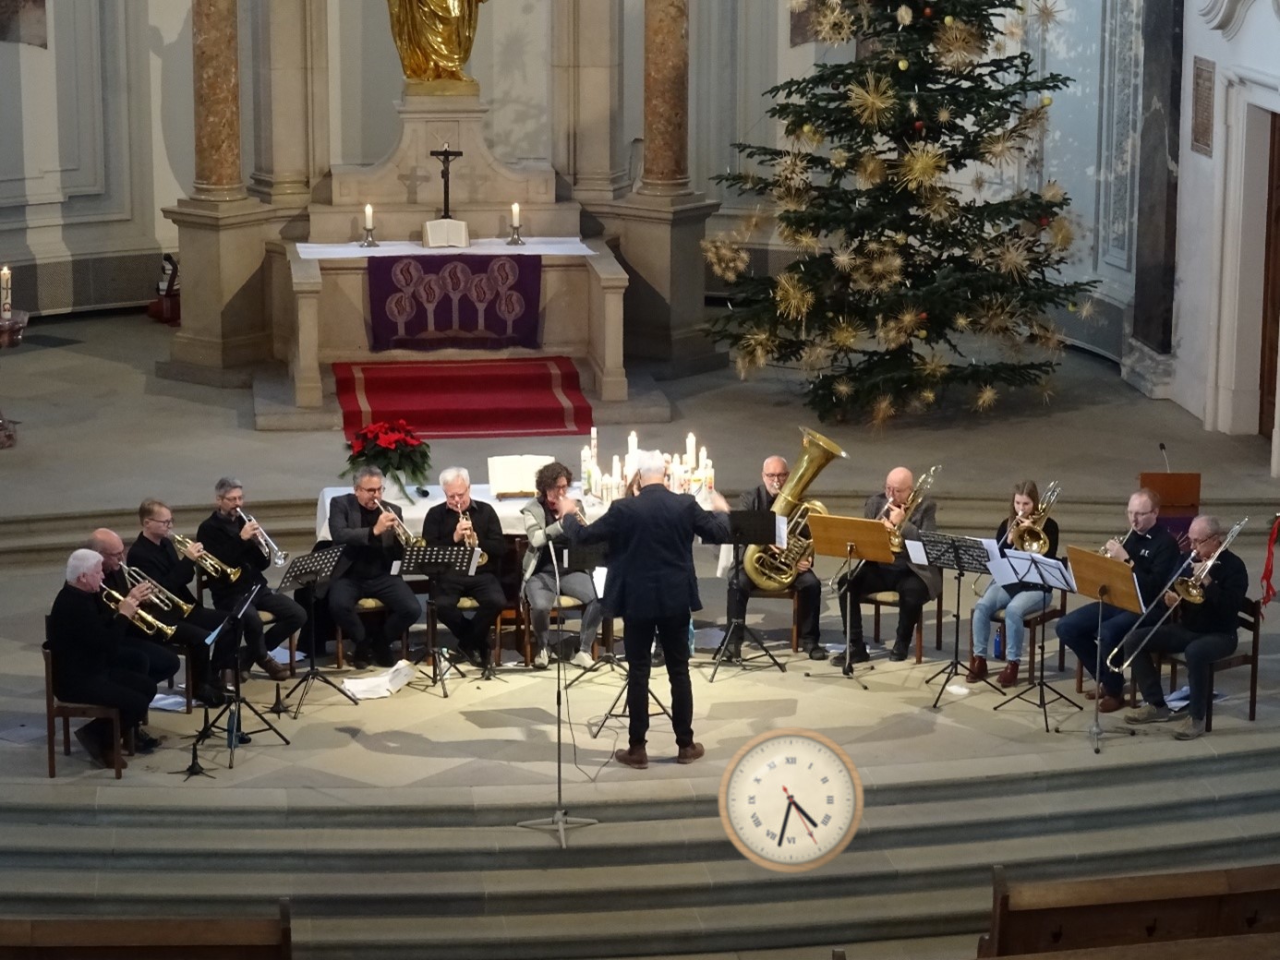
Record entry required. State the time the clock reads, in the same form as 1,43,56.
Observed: 4,32,25
